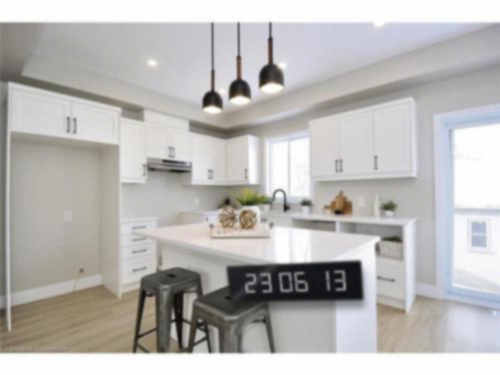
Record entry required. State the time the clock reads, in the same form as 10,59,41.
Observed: 23,06,13
